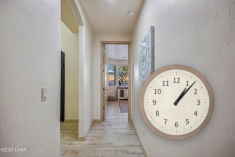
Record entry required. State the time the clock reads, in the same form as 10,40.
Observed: 1,07
